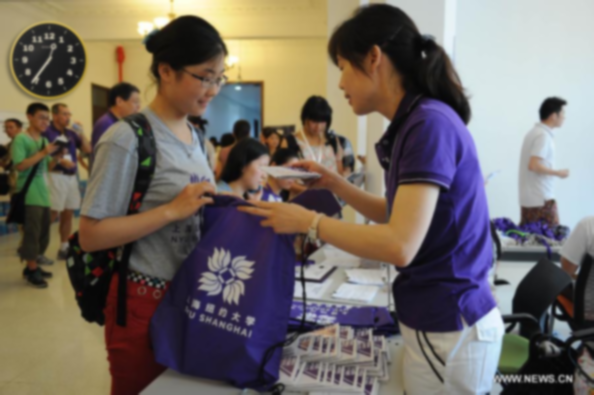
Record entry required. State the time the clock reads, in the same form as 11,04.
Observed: 12,36
